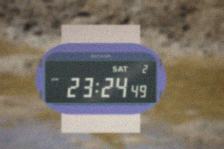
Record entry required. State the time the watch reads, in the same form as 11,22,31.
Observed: 23,24,49
